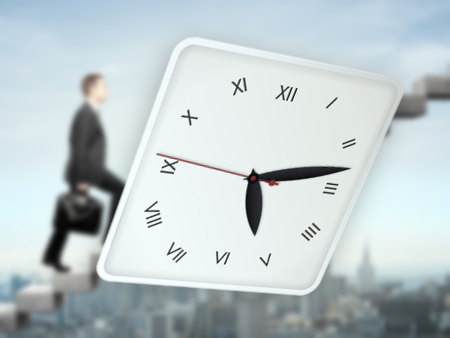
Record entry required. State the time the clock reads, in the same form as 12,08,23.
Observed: 5,12,46
